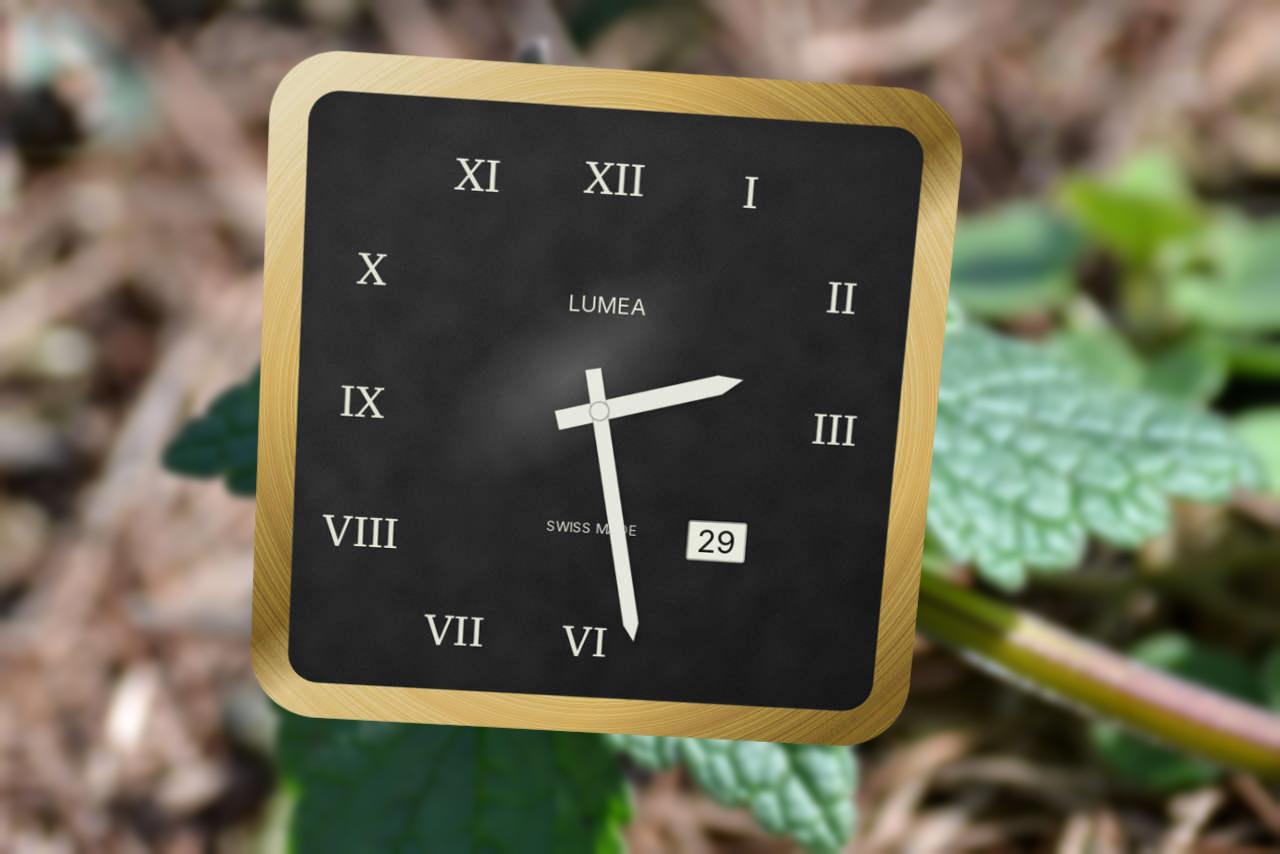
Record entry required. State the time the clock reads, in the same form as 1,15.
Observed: 2,28
